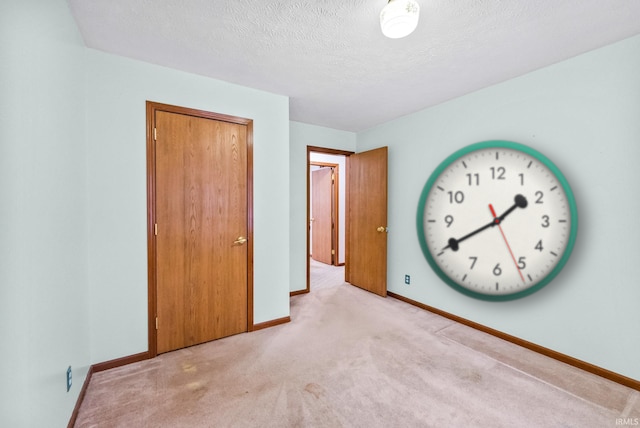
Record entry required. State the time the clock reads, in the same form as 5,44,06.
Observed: 1,40,26
